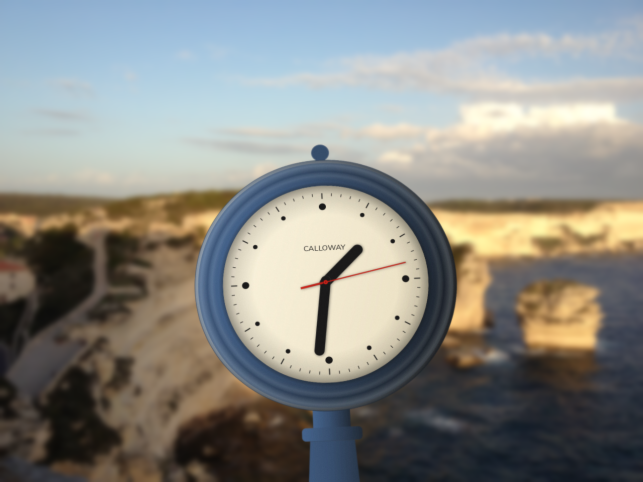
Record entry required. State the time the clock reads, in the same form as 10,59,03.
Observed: 1,31,13
